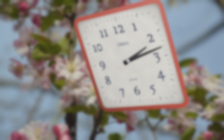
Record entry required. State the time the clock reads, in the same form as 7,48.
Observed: 2,13
